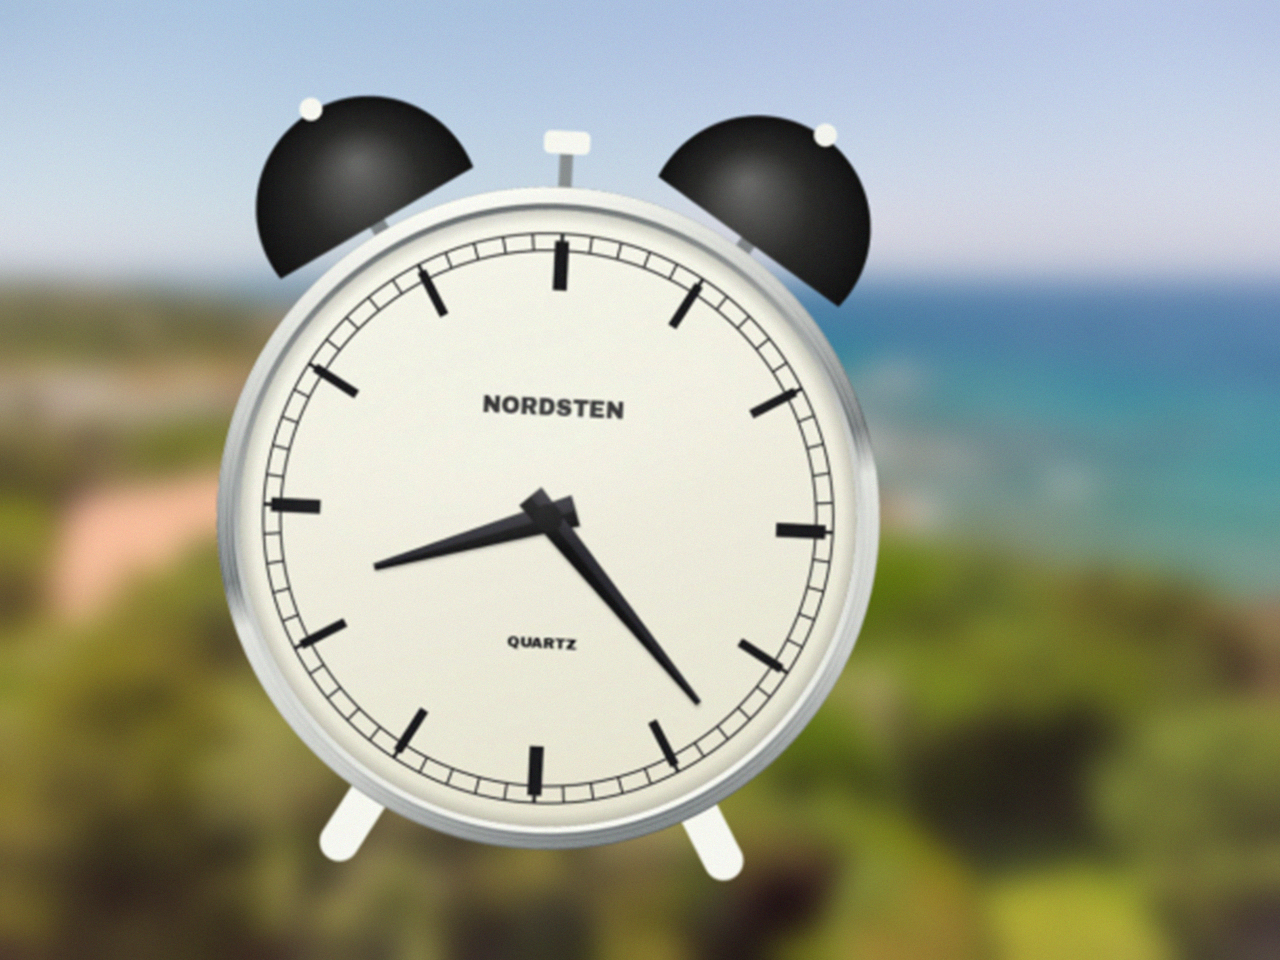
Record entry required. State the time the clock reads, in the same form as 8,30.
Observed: 8,23
